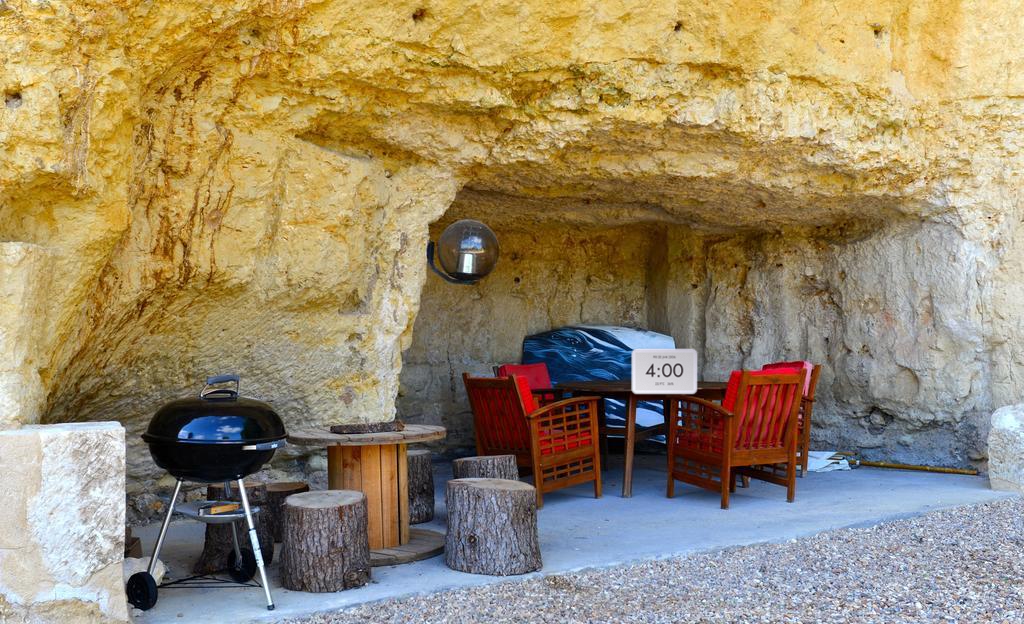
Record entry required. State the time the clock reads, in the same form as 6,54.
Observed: 4,00
